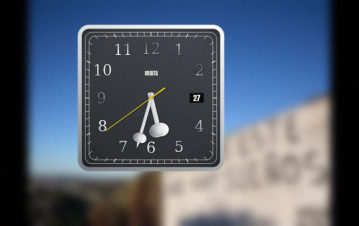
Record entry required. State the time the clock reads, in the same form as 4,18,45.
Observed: 5,32,39
